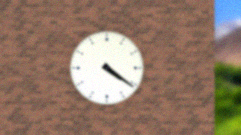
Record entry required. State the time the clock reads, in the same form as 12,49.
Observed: 4,21
